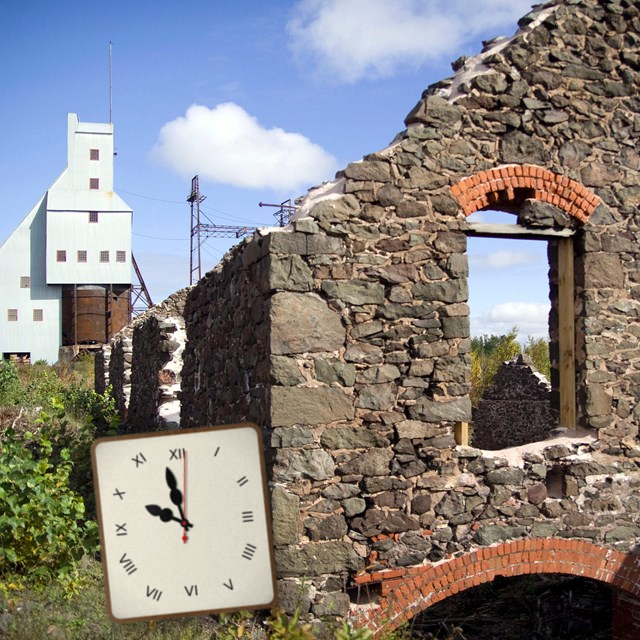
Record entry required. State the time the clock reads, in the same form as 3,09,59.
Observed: 9,58,01
